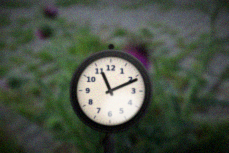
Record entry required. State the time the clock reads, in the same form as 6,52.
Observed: 11,11
